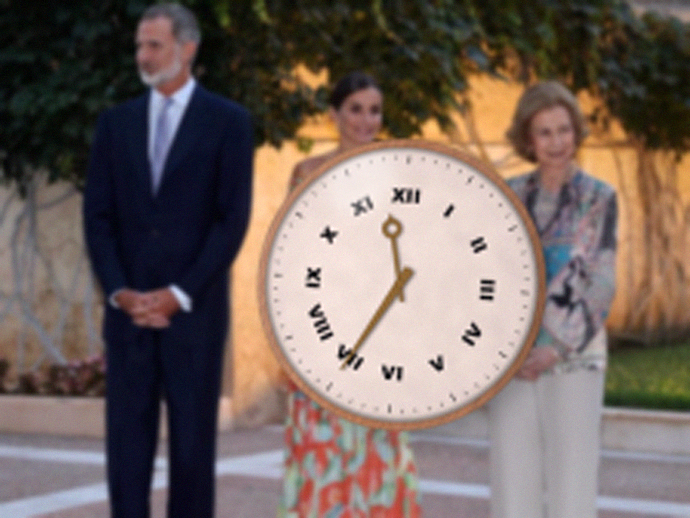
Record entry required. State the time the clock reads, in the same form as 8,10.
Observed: 11,35
